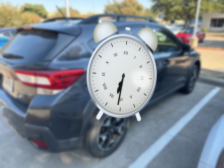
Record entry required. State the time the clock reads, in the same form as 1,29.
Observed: 6,31
